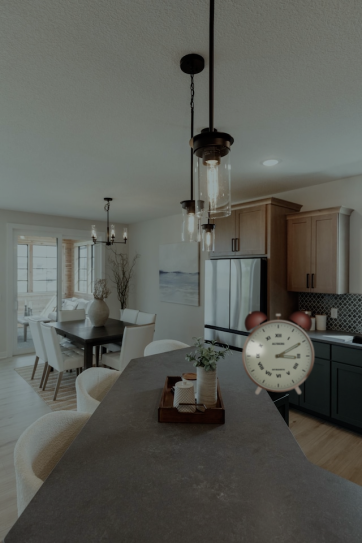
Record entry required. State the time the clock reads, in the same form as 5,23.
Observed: 3,10
